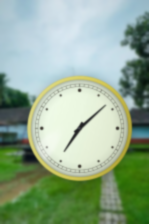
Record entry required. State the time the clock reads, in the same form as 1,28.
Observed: 7,08
